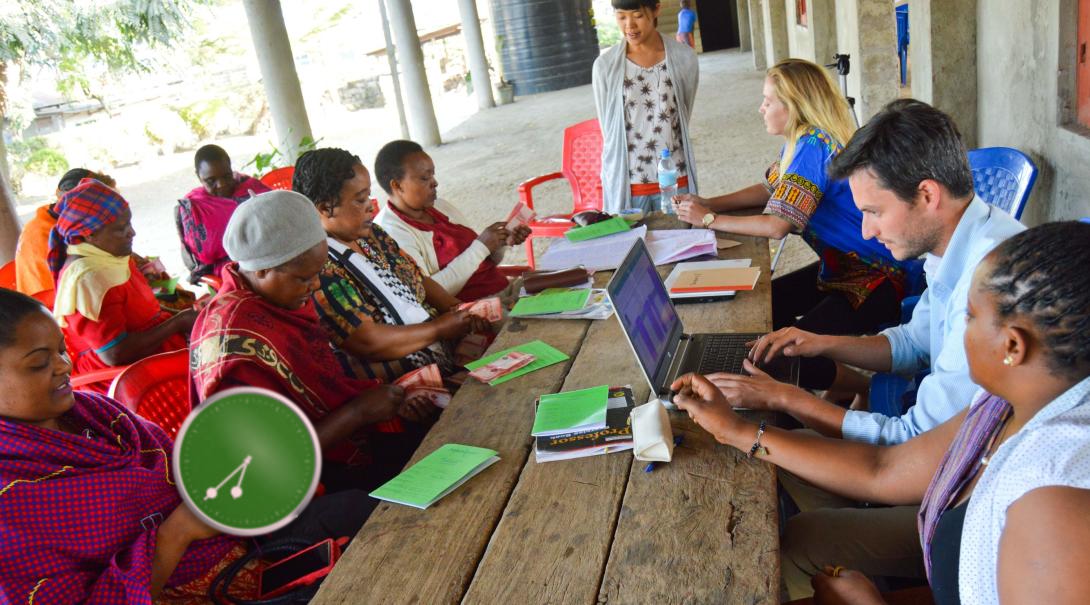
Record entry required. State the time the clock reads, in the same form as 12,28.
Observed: 6,38
